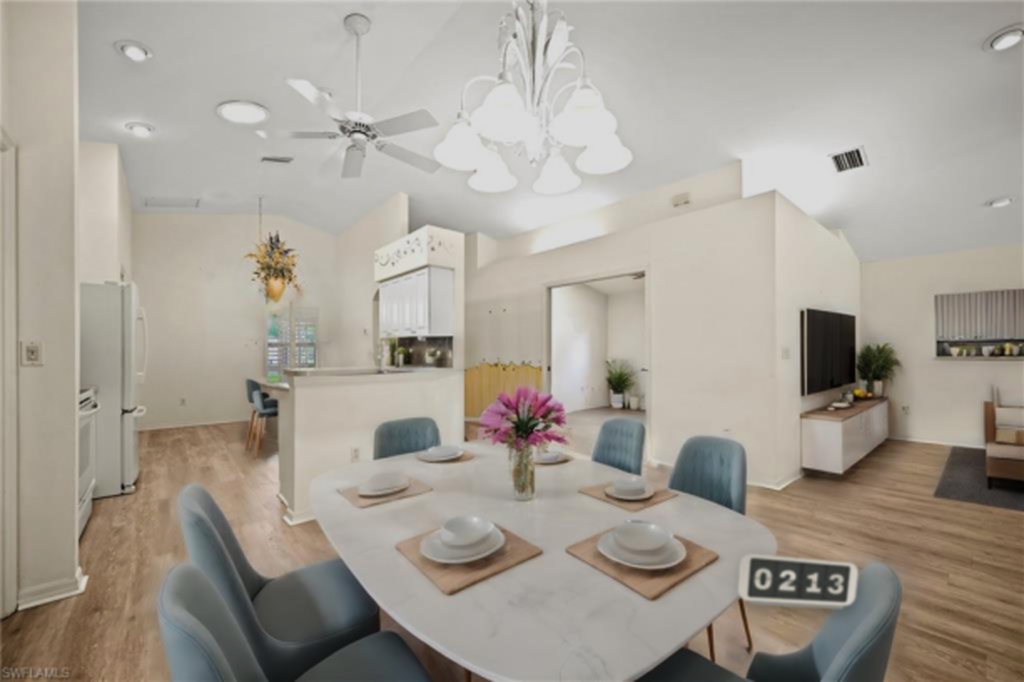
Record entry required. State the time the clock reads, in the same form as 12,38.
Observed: 2,13
